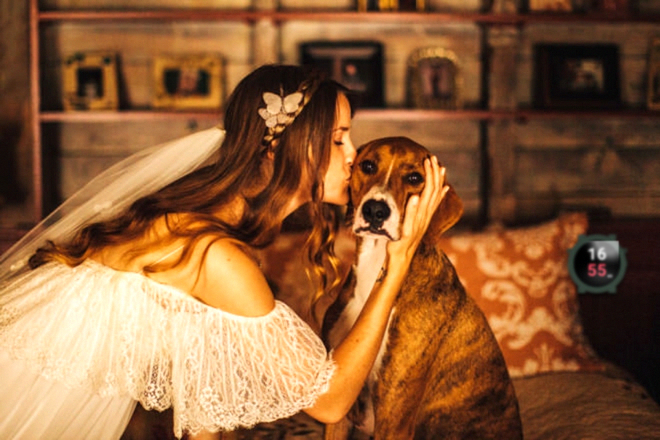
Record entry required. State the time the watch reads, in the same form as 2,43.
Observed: 16,55
